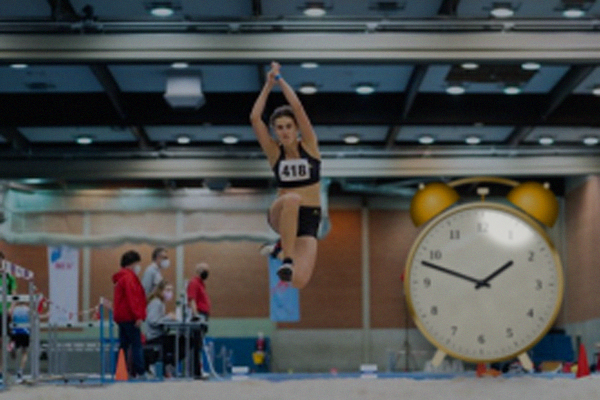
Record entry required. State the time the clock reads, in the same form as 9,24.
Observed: 1,48
